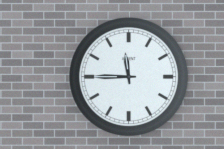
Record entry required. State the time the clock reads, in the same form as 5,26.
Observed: 11,45
